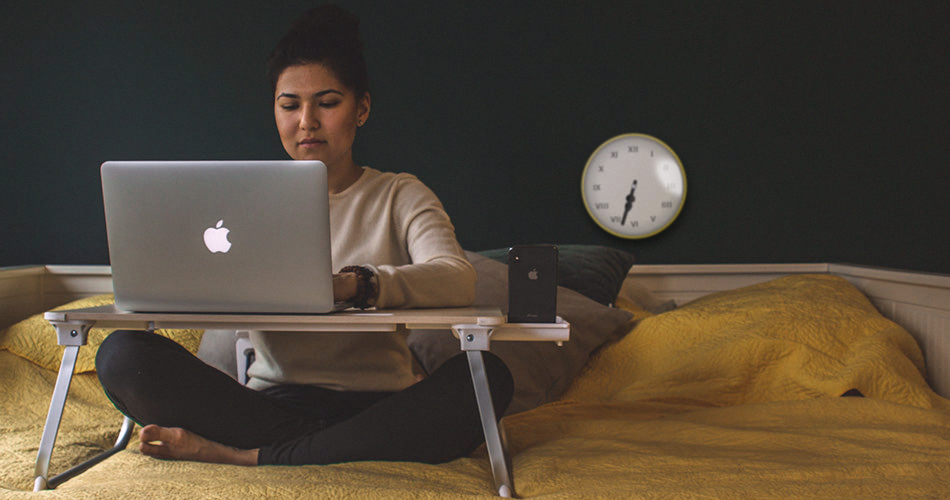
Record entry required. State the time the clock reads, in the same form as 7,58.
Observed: 6,33
